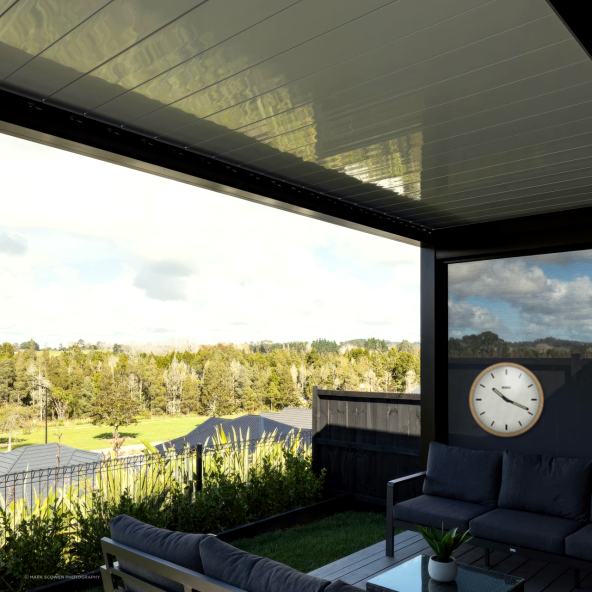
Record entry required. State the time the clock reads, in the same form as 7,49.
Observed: 10,19
